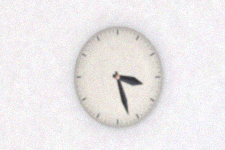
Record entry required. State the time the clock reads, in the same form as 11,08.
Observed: 3,27
